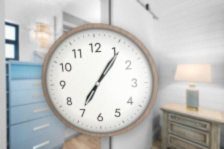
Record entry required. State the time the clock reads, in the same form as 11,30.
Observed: 7,06
